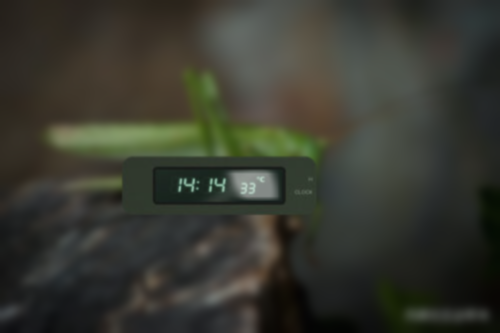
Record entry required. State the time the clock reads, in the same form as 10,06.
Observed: 14,14
